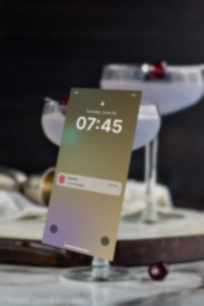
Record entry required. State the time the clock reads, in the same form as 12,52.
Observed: 7,45
